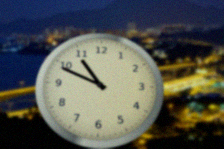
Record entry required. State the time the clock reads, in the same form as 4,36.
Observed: 10,49
